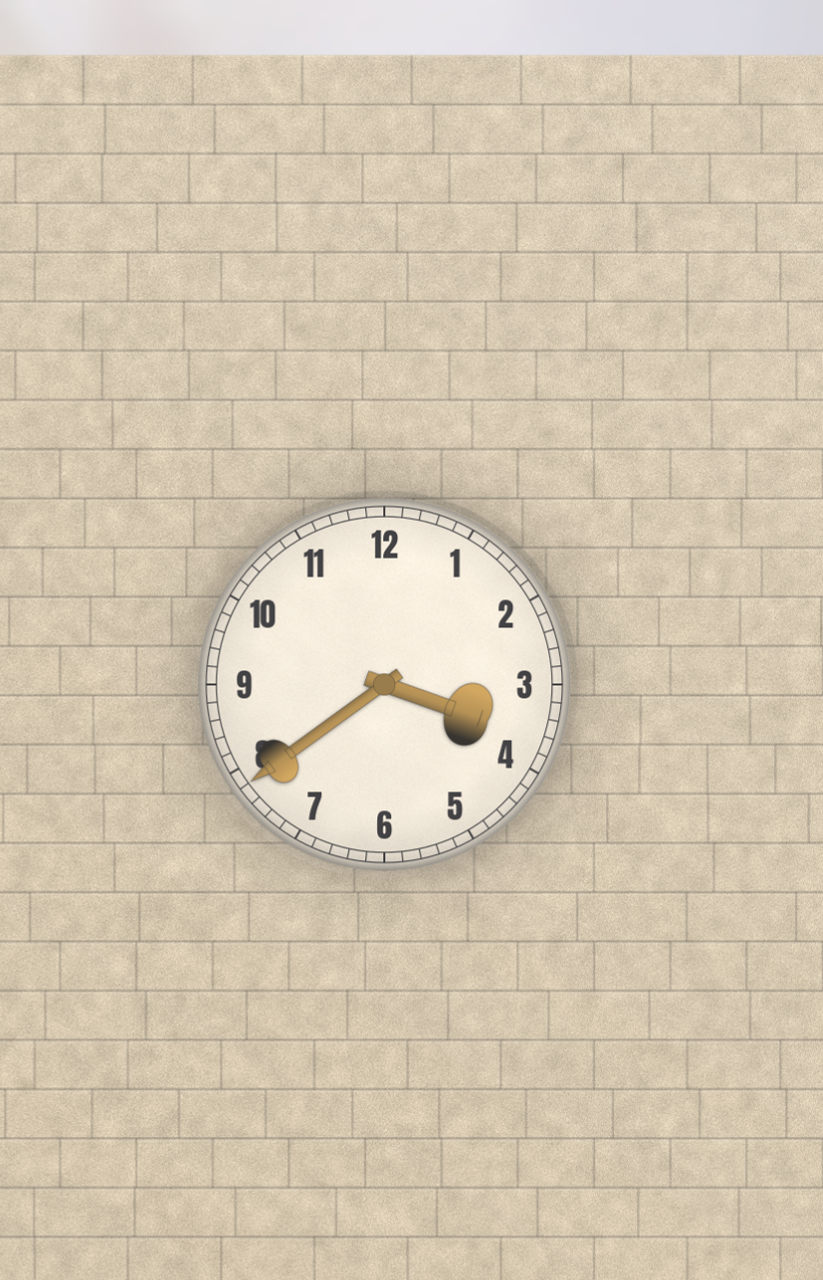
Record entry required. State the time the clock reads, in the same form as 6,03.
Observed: 3,39
